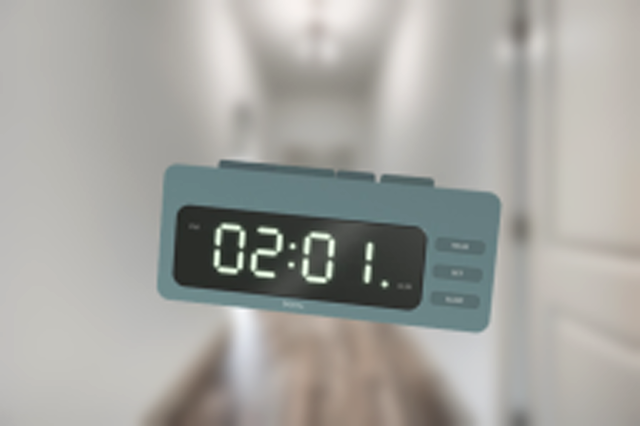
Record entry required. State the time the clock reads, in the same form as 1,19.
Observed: 2,01
